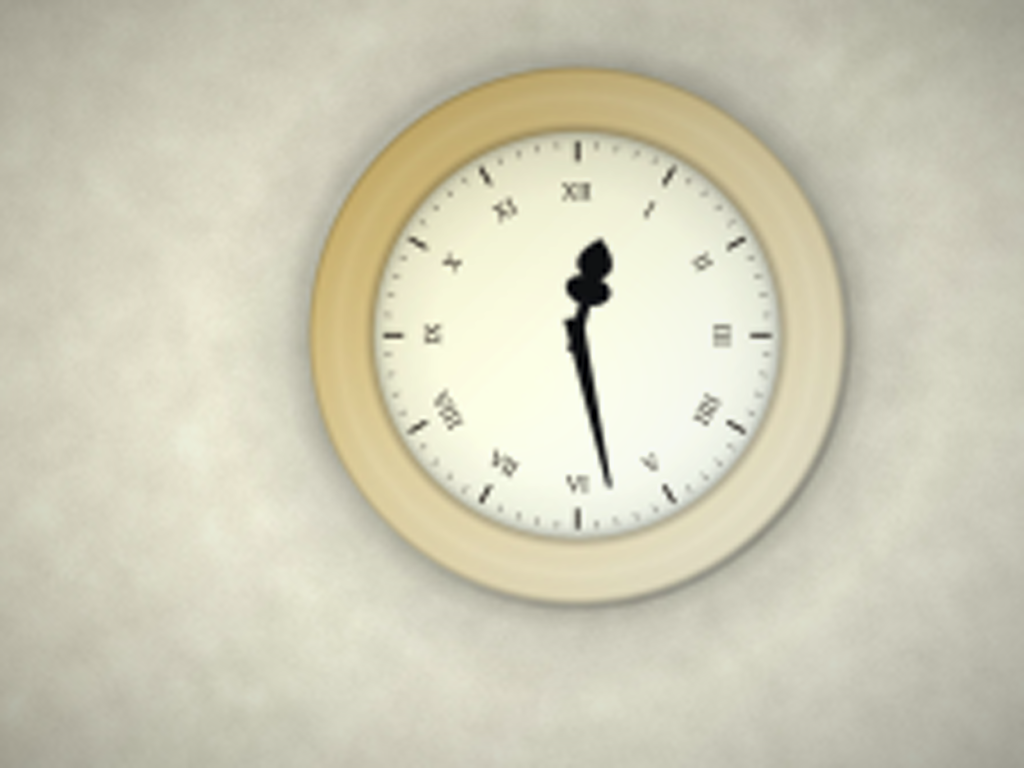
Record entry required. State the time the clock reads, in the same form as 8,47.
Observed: 12,28
